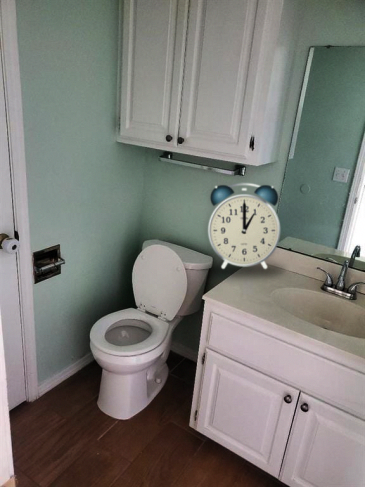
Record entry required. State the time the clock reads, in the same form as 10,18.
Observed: 1,00
